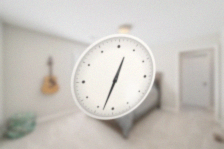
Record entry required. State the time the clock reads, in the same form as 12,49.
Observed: 12,33
